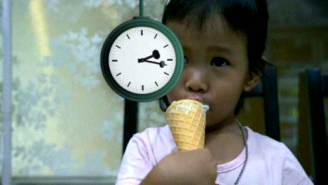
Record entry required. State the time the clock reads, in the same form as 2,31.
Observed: 2,17
